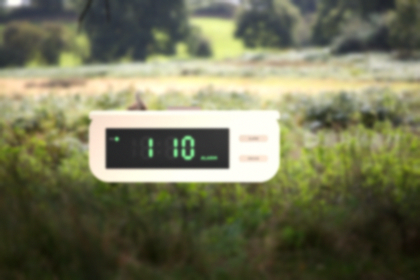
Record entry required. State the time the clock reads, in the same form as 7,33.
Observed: 1,10
